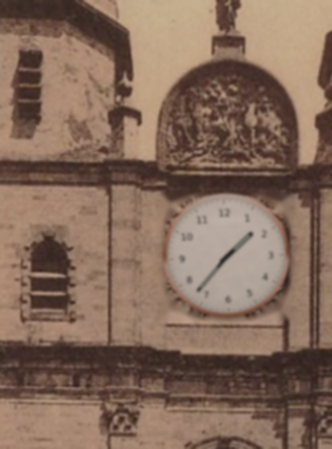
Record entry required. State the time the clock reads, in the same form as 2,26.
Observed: 1,37
